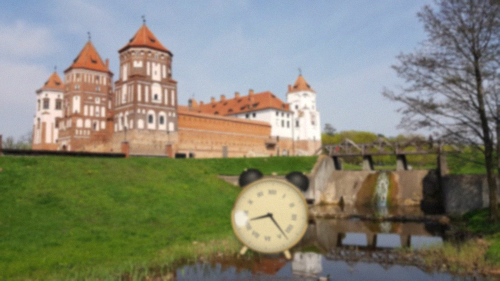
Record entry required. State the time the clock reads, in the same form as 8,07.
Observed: 8,23
